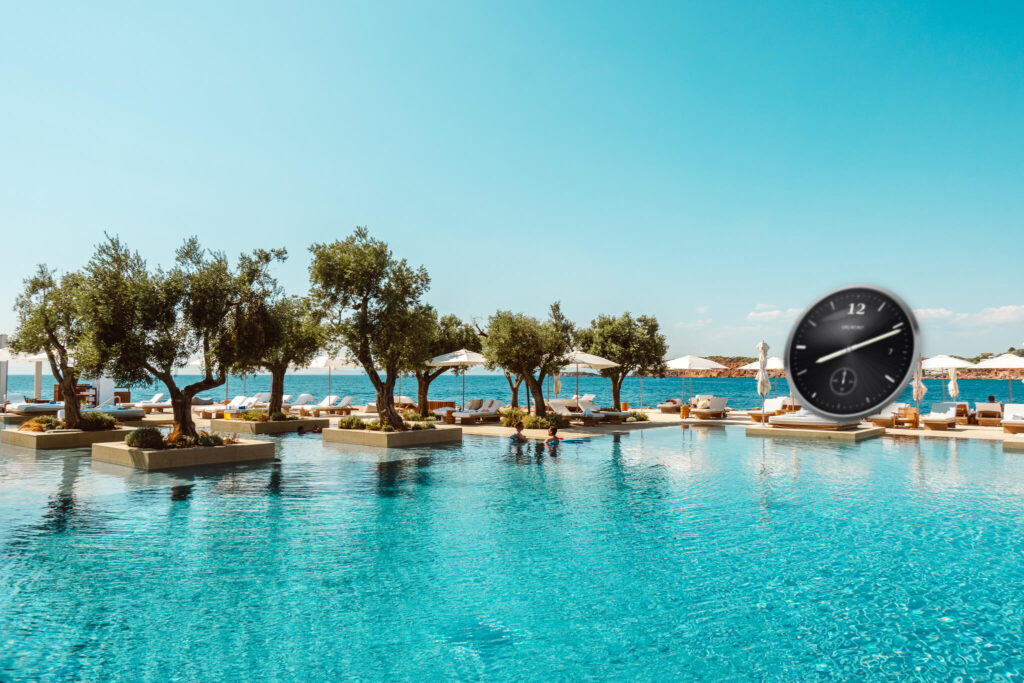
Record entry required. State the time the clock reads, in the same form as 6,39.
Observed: 8,11
